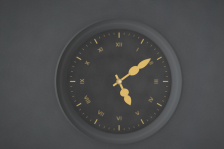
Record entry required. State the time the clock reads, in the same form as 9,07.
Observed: 5,09
